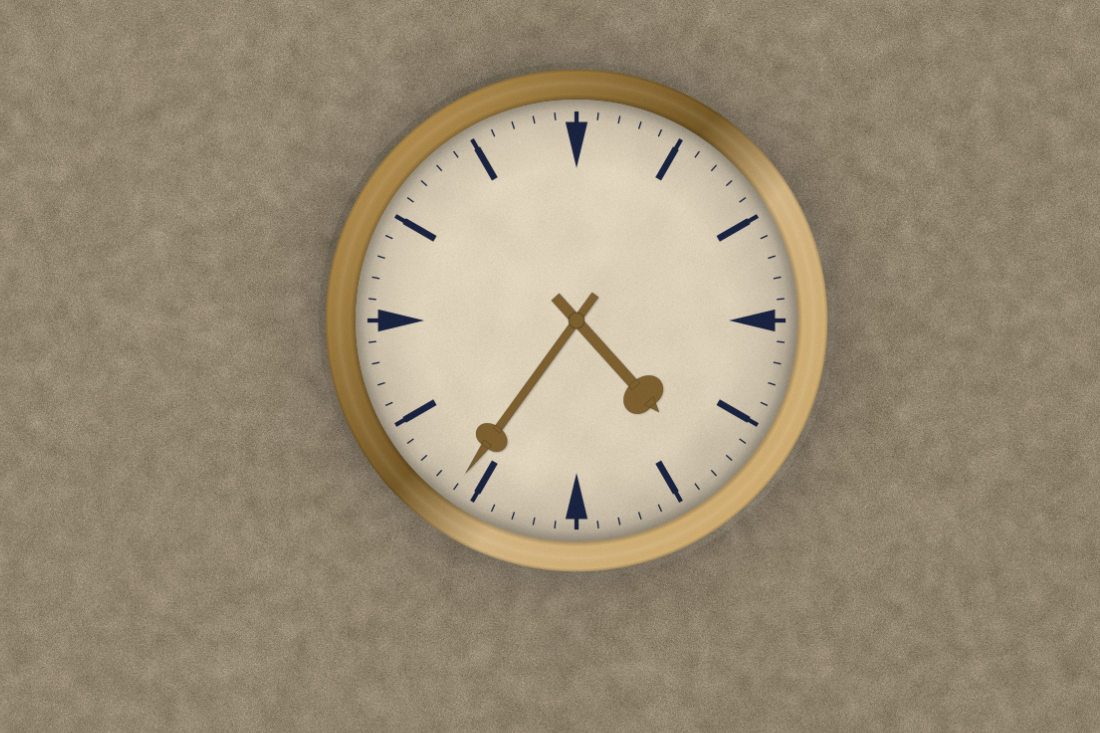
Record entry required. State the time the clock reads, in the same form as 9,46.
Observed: 4,36
